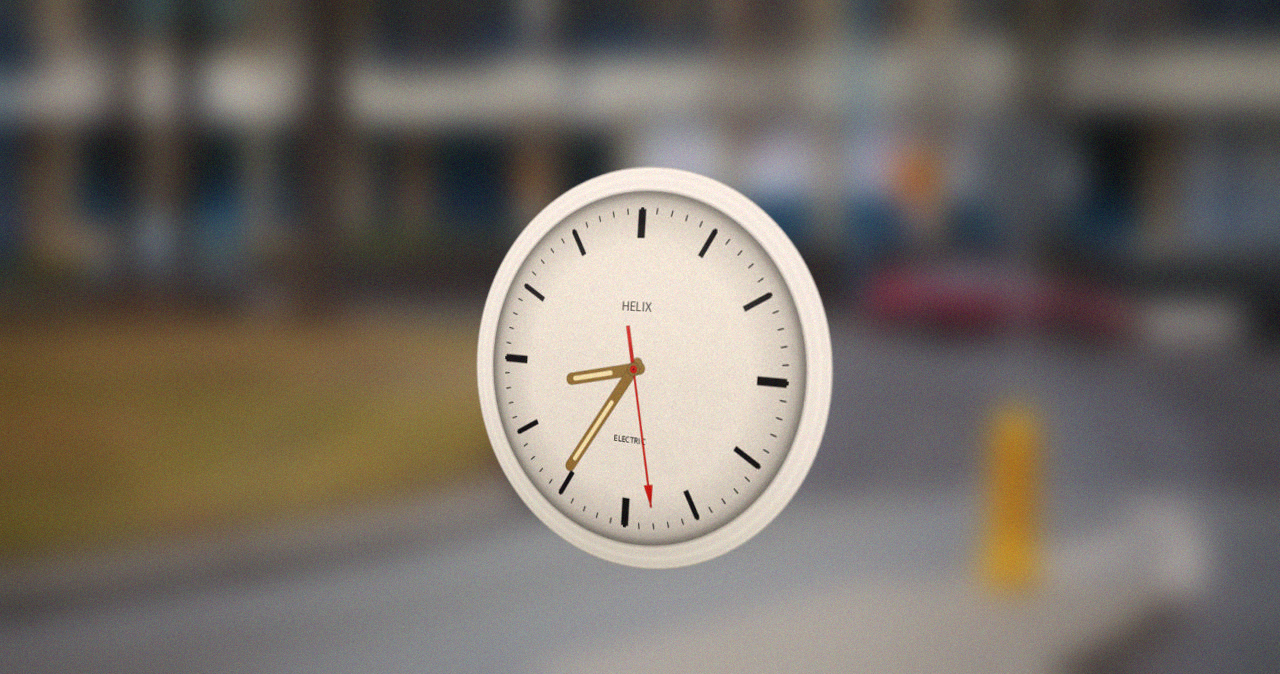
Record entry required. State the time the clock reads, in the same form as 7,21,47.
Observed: 8,35,28
